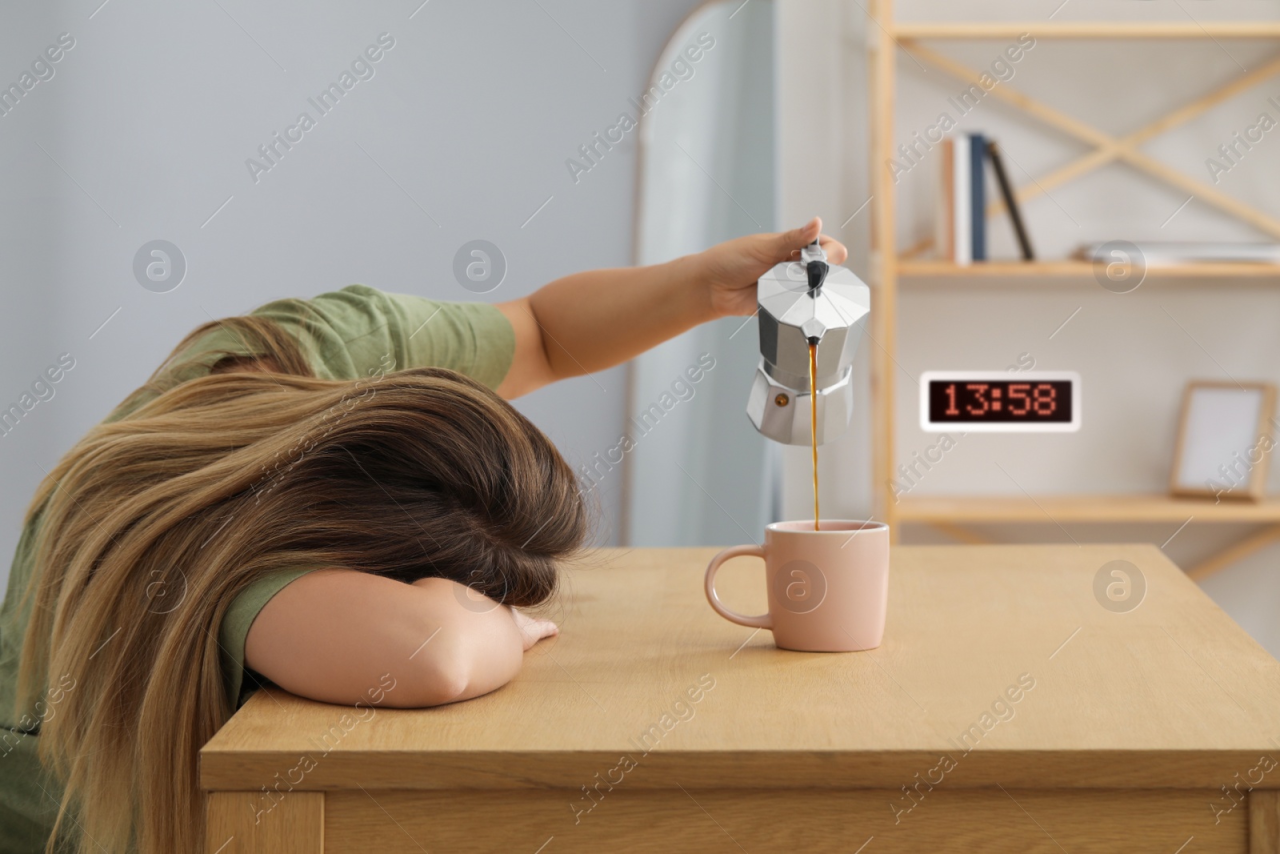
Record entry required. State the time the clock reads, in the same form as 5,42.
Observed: 13,58
